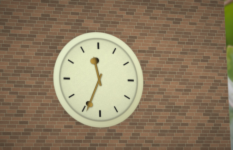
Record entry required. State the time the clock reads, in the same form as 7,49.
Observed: 11,34
